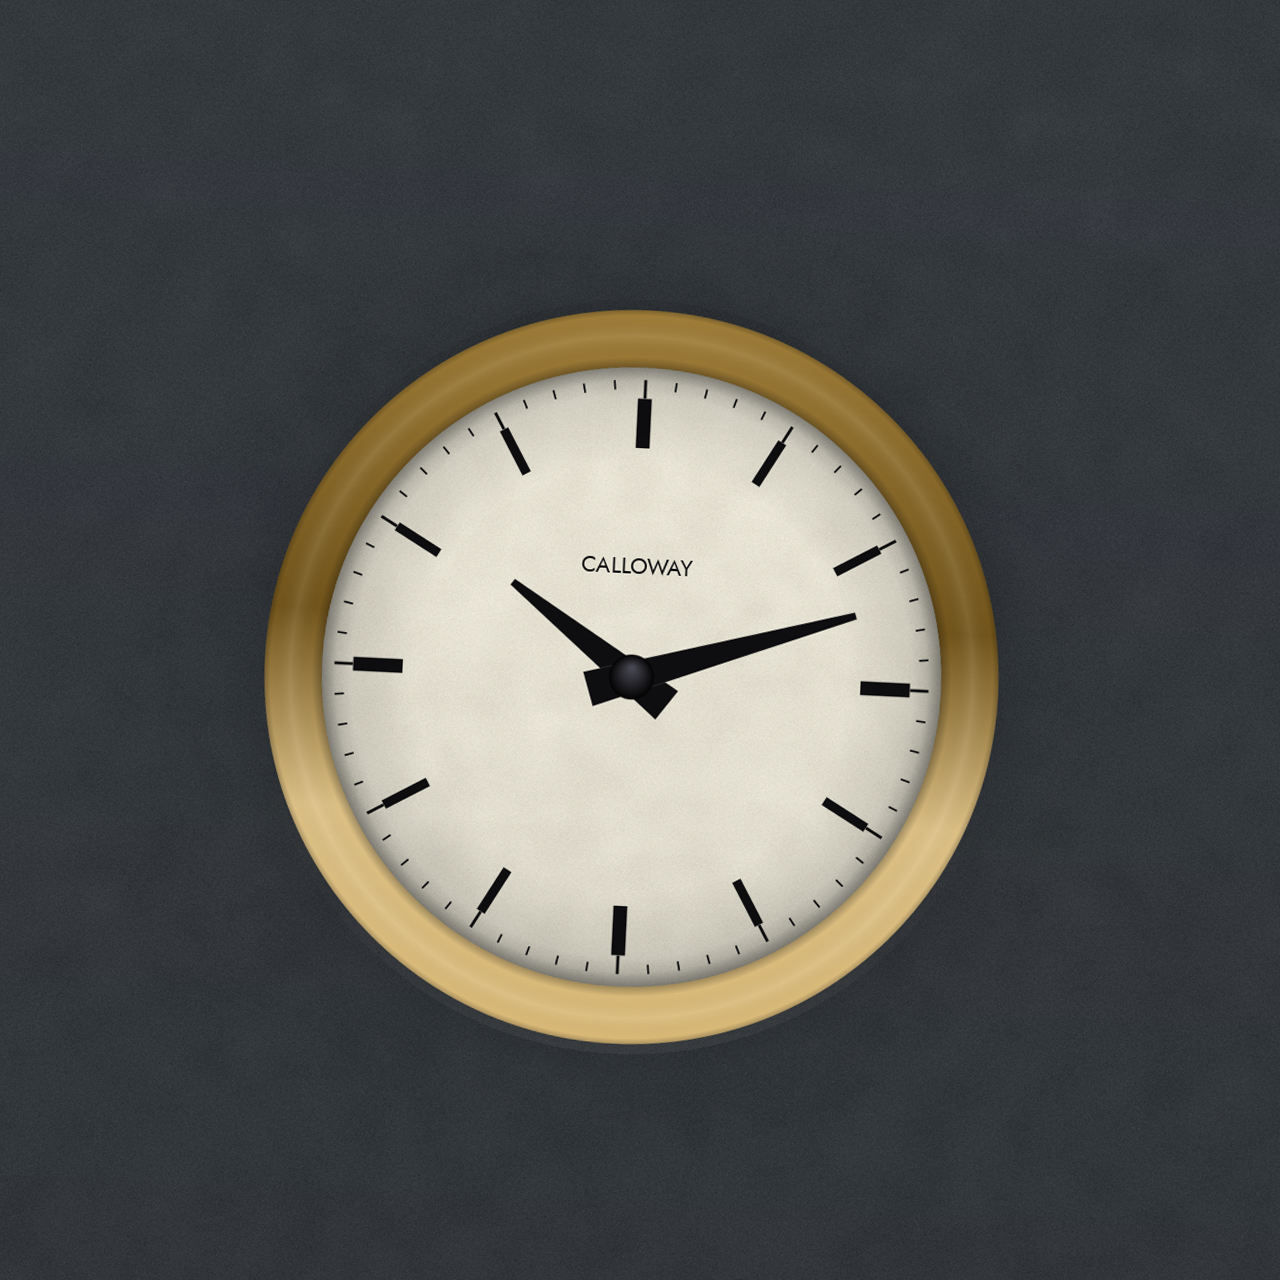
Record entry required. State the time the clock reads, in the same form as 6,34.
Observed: 10,12
